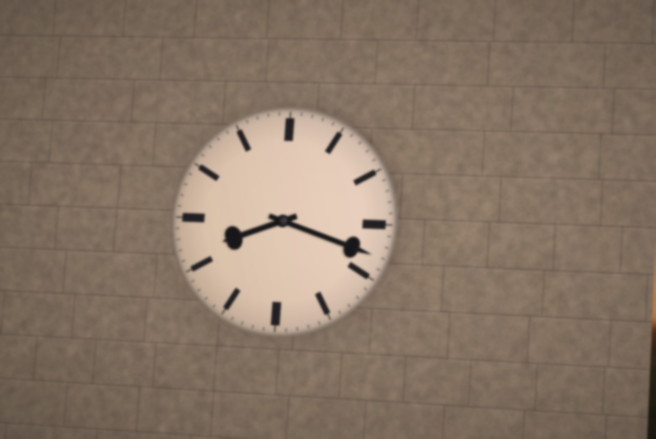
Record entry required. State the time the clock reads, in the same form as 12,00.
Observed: 8,18
